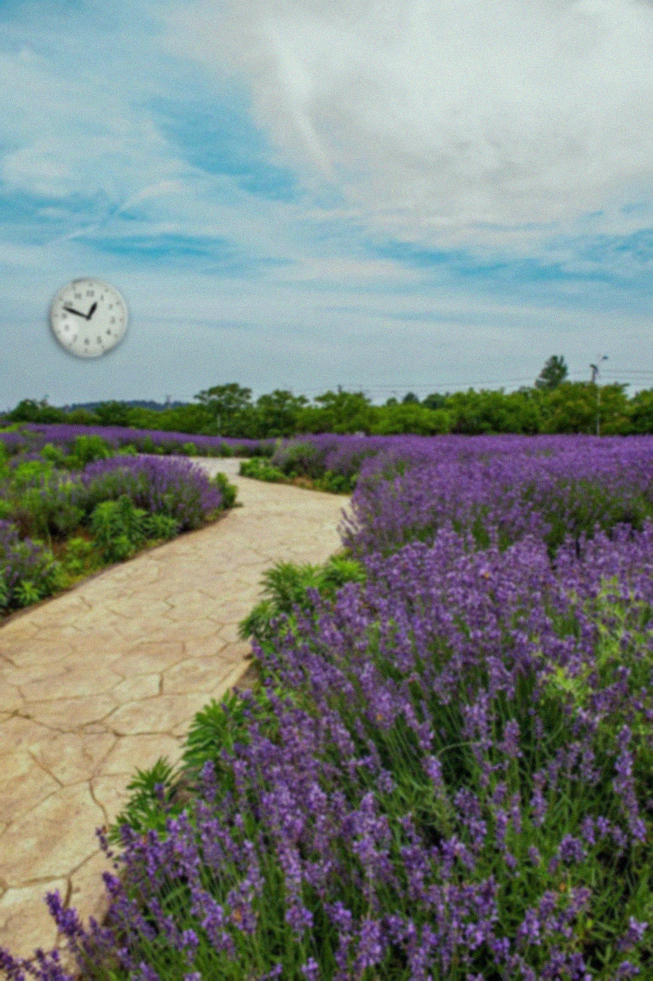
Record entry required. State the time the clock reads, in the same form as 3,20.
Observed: 12,48
